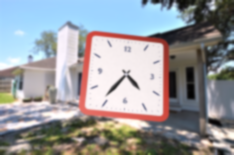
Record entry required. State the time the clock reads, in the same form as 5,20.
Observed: 4,36
